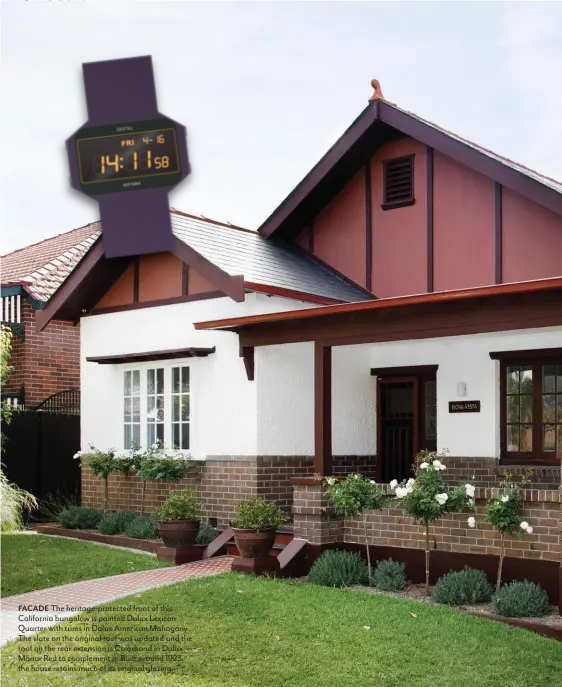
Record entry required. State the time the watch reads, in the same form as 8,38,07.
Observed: 14,11,58
